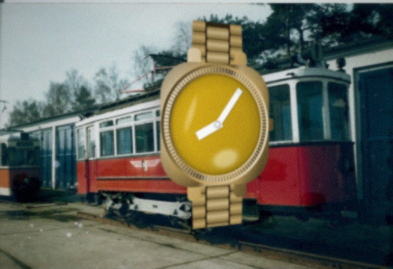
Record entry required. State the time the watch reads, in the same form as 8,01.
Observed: 8,06
